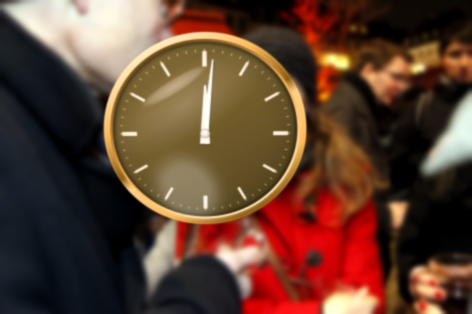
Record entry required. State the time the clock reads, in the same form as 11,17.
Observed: 12,01
